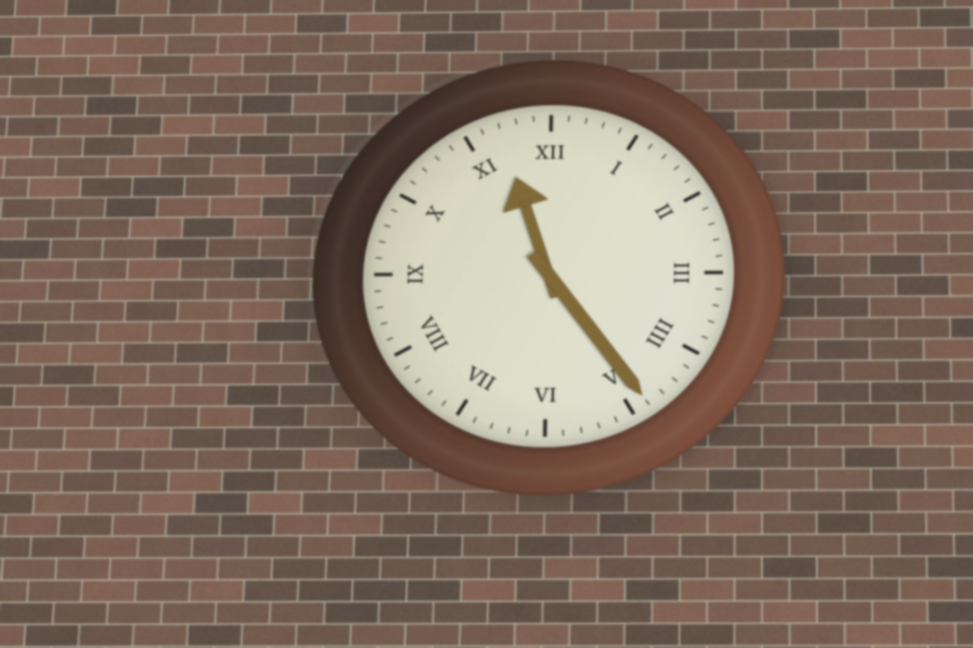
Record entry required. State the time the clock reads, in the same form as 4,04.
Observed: 11,24
